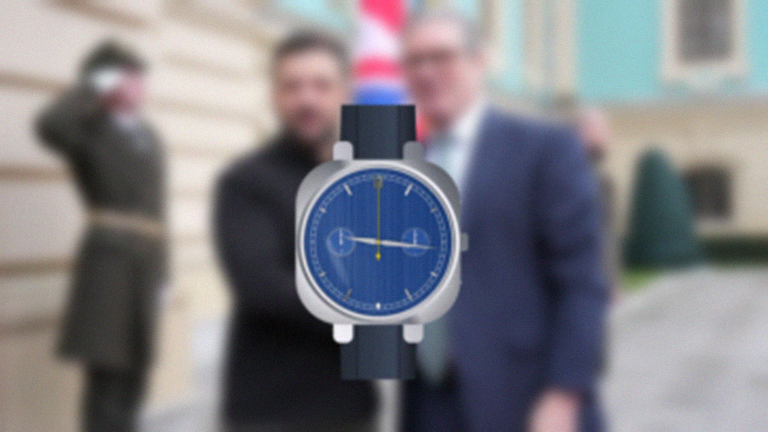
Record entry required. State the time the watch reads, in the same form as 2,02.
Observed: 9,16
